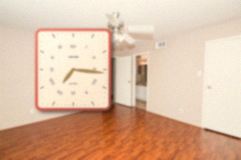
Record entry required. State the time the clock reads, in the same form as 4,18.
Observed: 7,16
